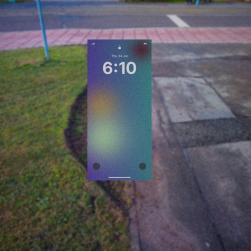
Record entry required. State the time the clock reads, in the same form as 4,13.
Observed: 6,10
